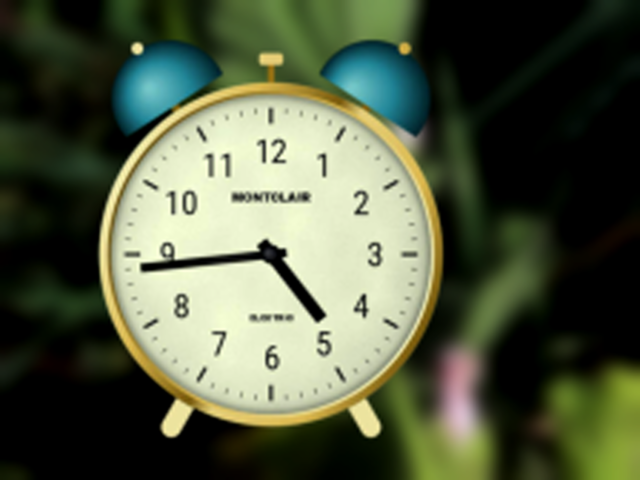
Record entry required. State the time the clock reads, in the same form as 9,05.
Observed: 4,44
